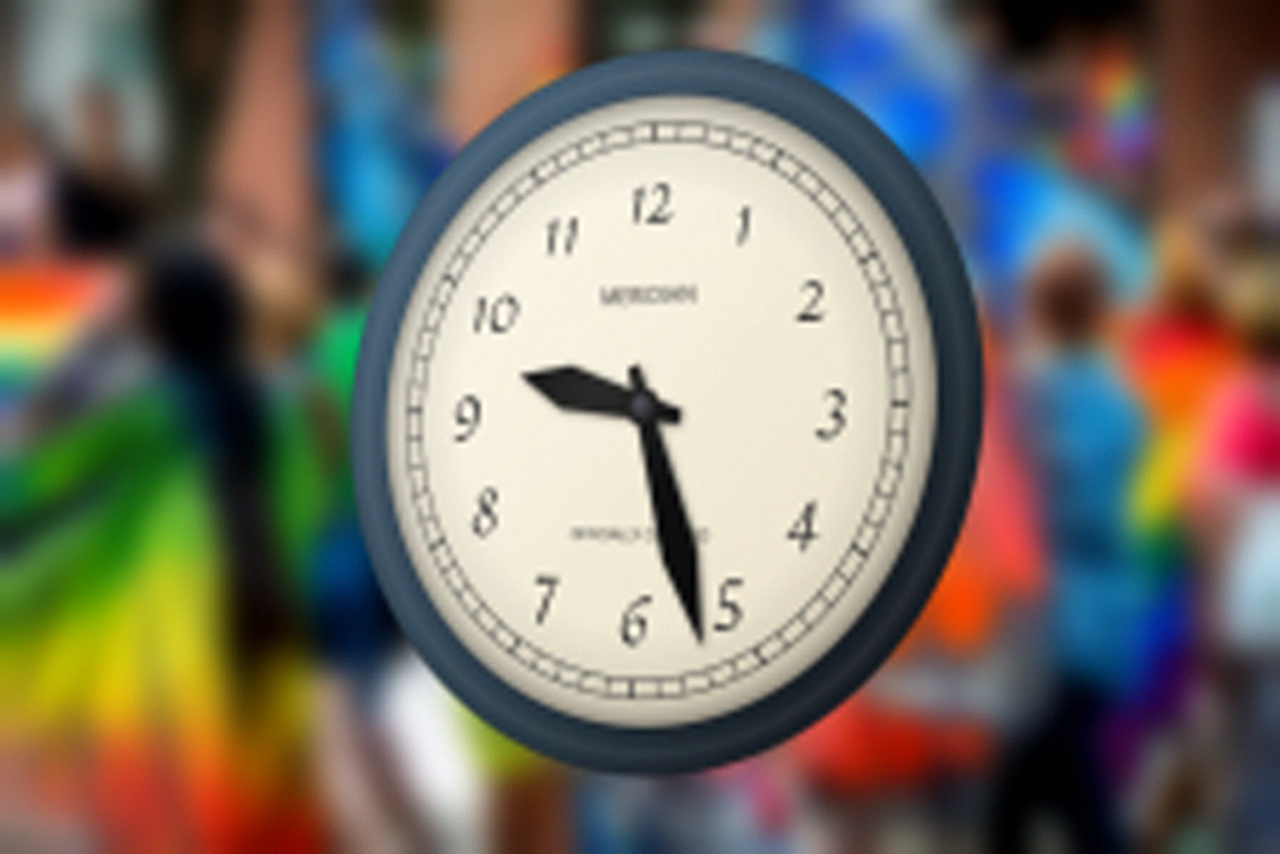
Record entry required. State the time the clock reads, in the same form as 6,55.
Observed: 9,27
